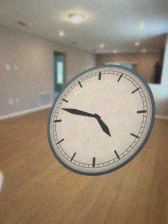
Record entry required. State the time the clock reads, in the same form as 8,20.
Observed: 4,48
